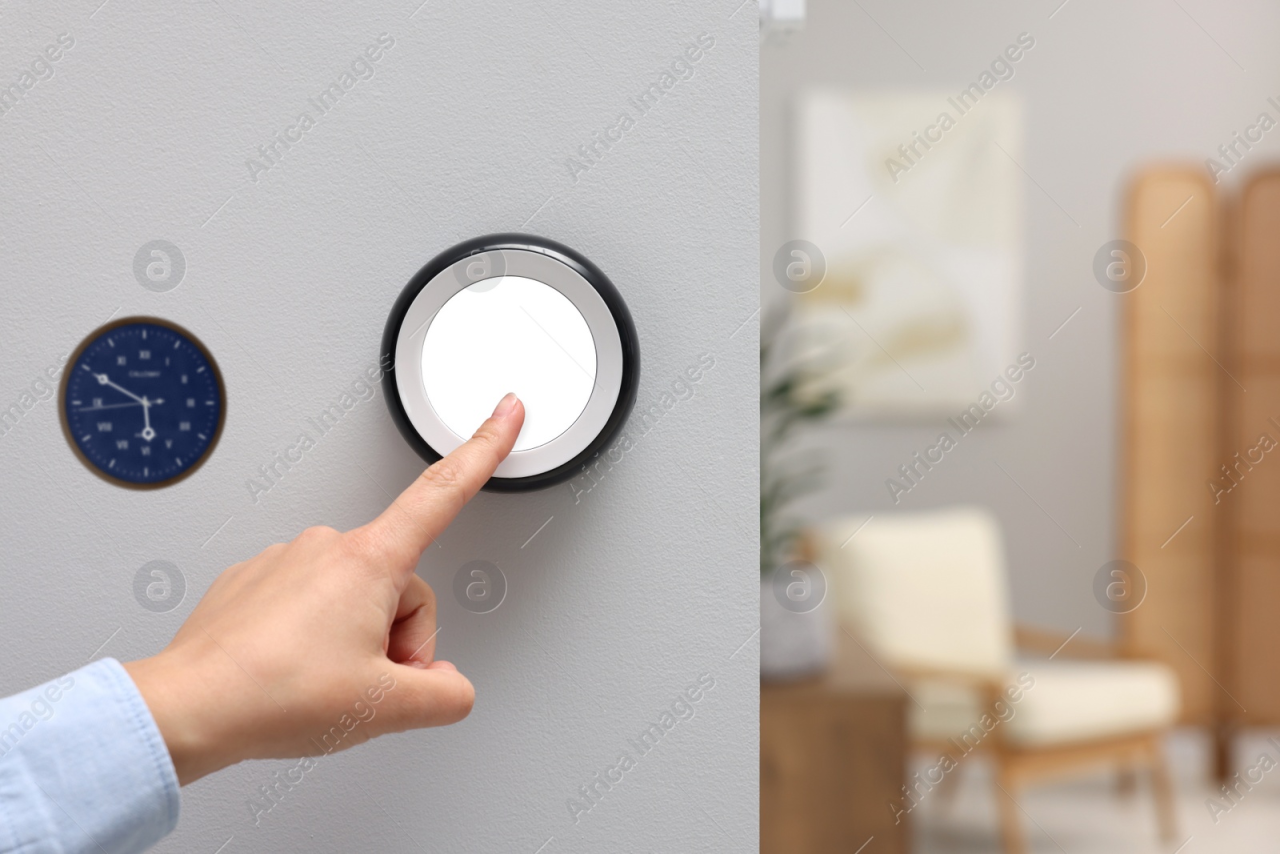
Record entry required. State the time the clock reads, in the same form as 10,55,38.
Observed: 5,49,44
